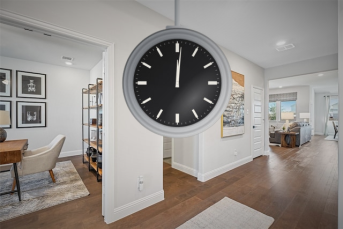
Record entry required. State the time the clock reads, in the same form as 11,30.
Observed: 12,01
